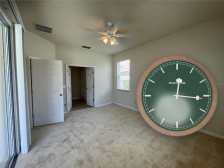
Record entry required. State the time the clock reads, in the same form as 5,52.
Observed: 12,16
